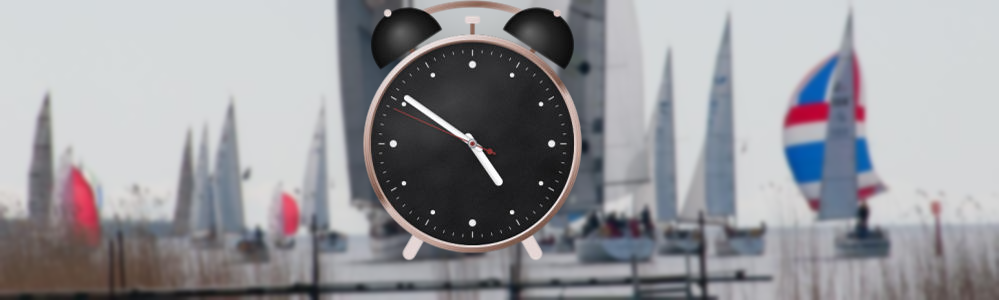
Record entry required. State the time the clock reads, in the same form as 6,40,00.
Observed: 4,50,49
